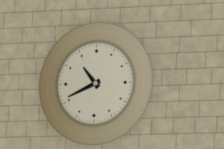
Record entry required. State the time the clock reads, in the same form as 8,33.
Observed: 10,41
